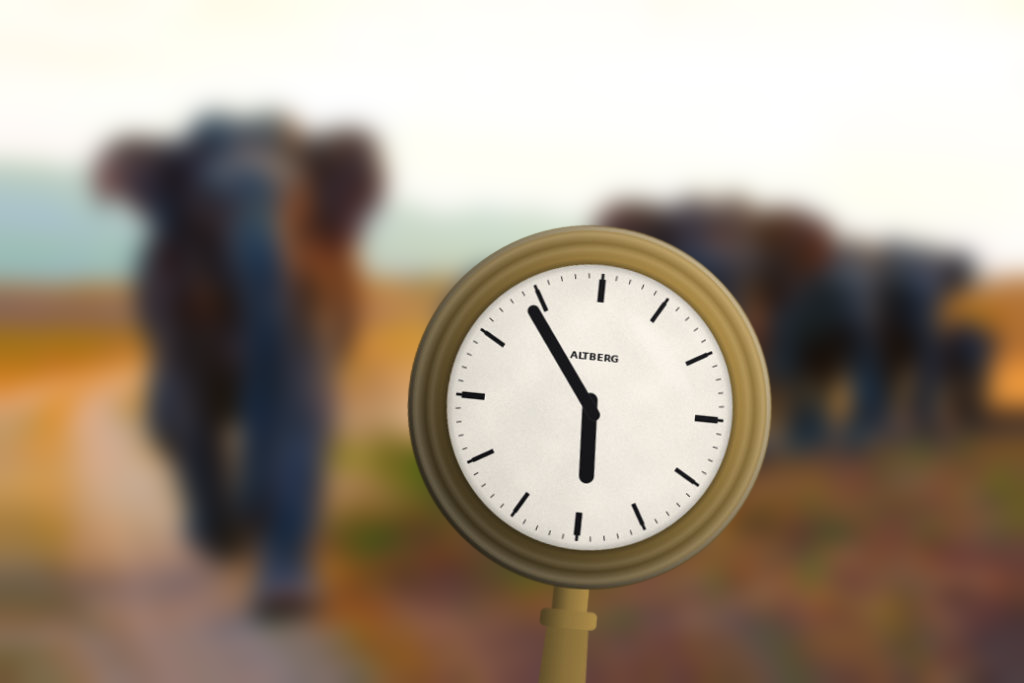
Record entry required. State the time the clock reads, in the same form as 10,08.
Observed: 5,54
